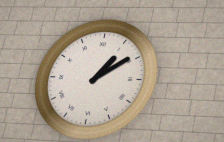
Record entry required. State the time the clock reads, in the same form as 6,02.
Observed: 1,09
